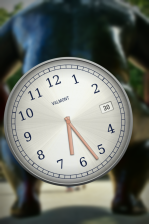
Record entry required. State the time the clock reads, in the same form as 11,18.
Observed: 6,27
